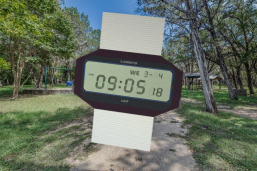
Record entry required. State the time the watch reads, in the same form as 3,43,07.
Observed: 9,05,18
